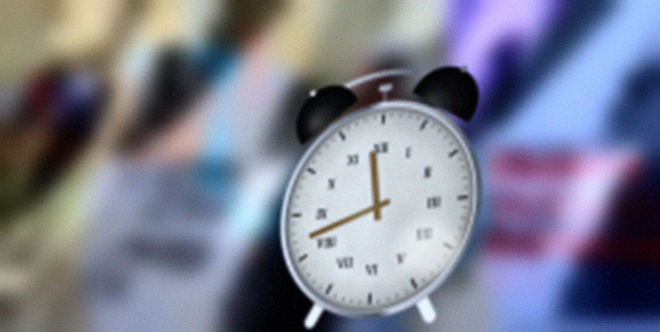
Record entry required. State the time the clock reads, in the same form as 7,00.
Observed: 11,42
